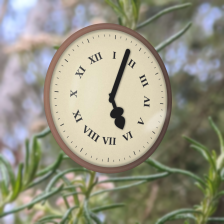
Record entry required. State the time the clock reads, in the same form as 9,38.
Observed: 6,08
